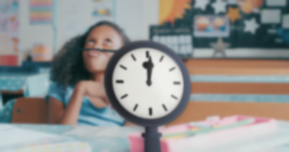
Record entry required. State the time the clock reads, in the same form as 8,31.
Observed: 12,01
